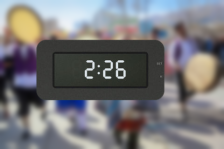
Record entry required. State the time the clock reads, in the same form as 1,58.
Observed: 2,26
